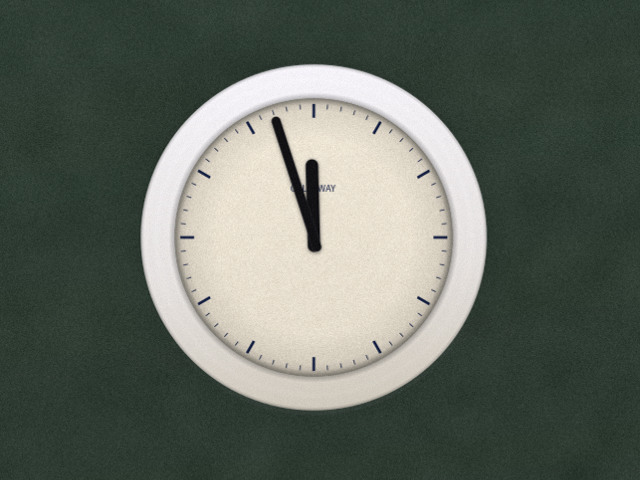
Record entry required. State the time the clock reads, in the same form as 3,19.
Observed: 11,57
